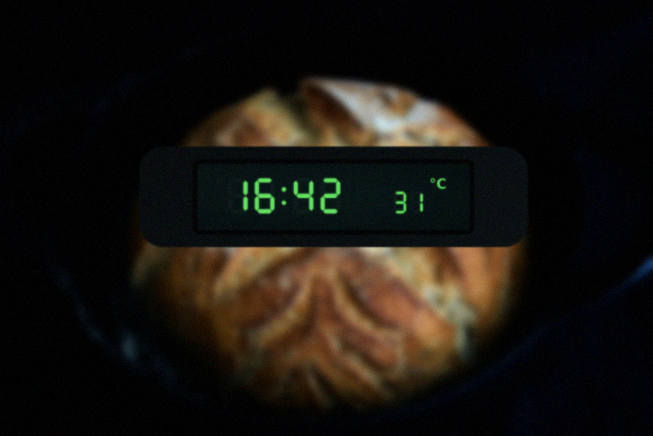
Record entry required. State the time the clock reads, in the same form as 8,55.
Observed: 16,42
